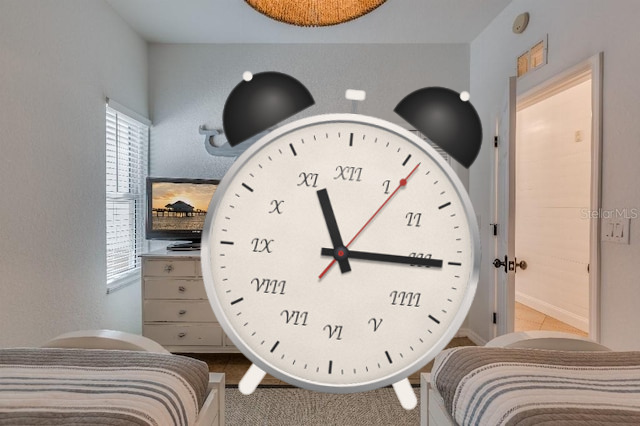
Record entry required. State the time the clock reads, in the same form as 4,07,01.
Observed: 11,15,06
